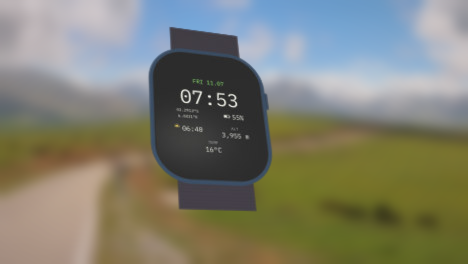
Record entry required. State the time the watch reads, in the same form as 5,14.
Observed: 7,53
